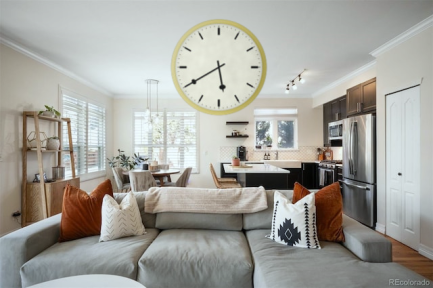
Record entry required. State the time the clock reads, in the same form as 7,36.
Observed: 5,40
